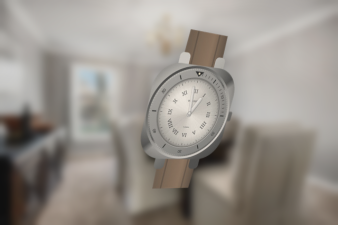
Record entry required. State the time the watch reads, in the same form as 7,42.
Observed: 12,59
